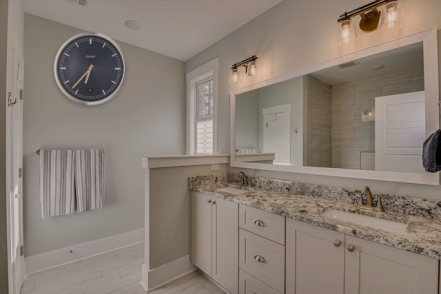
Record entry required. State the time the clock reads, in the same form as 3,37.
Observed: 6,37
